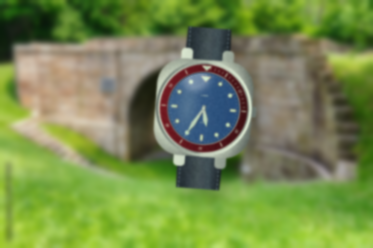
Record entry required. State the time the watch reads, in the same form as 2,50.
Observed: 5,35
